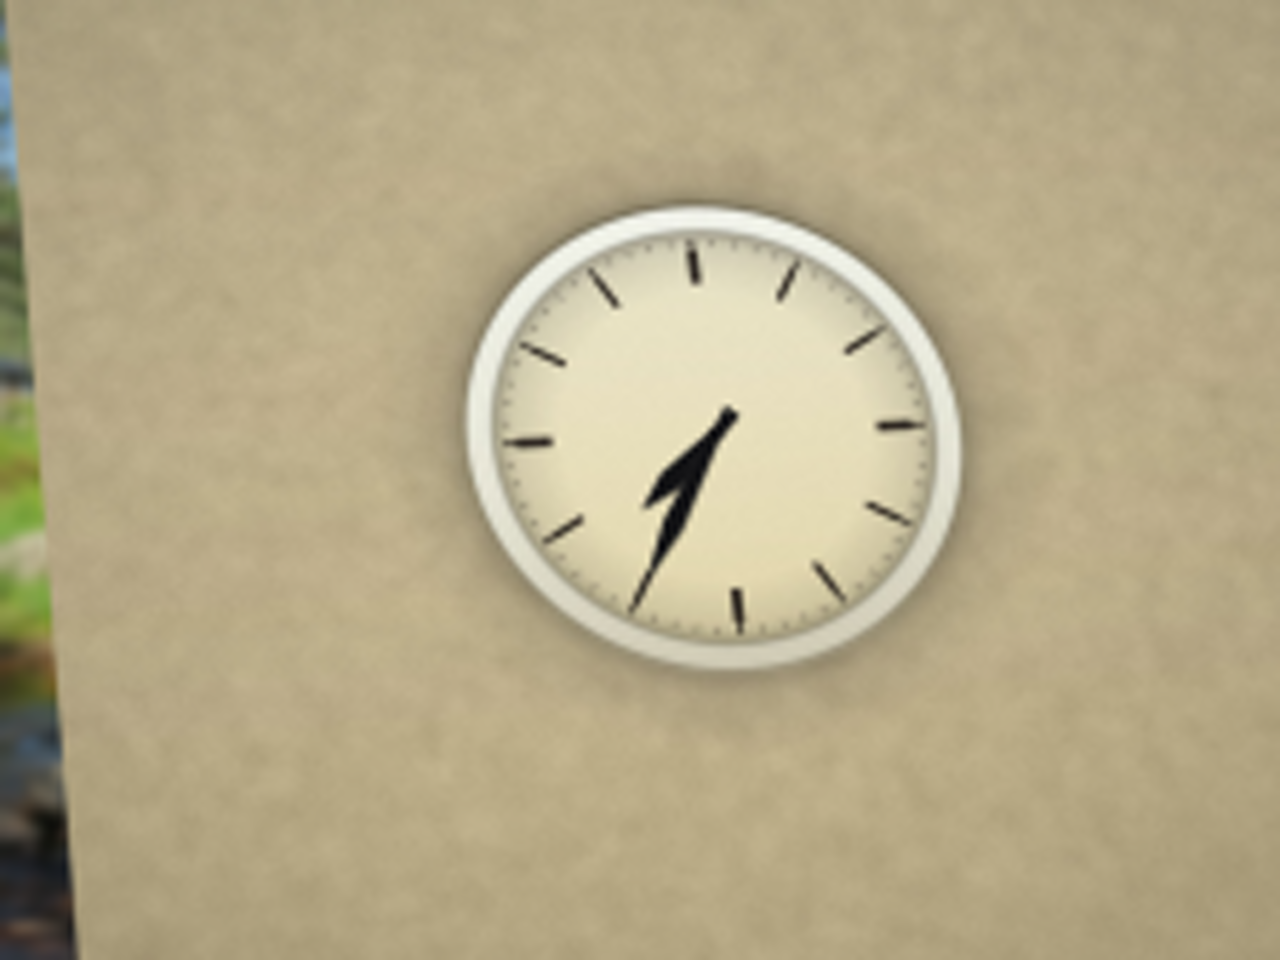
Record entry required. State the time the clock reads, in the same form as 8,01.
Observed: 7,35
